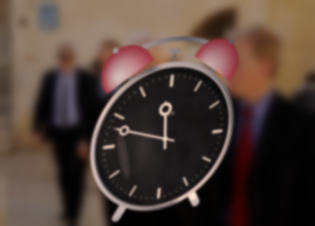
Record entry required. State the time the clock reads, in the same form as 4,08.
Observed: 11,48
